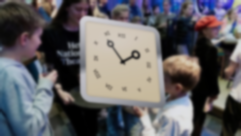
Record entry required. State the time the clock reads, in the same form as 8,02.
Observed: 1,54
